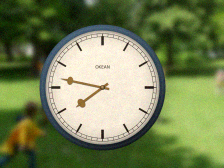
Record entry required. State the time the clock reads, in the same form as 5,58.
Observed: 7,47
